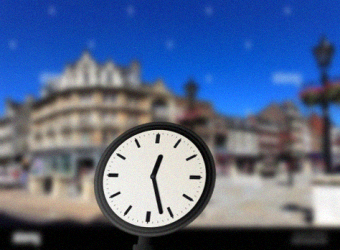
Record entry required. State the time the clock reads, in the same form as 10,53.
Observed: 12,27
